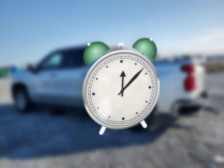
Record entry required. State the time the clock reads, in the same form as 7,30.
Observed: 12,08
